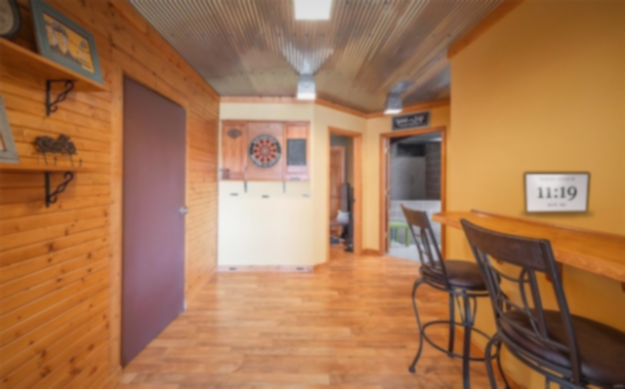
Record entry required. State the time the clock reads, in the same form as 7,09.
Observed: 11,19
